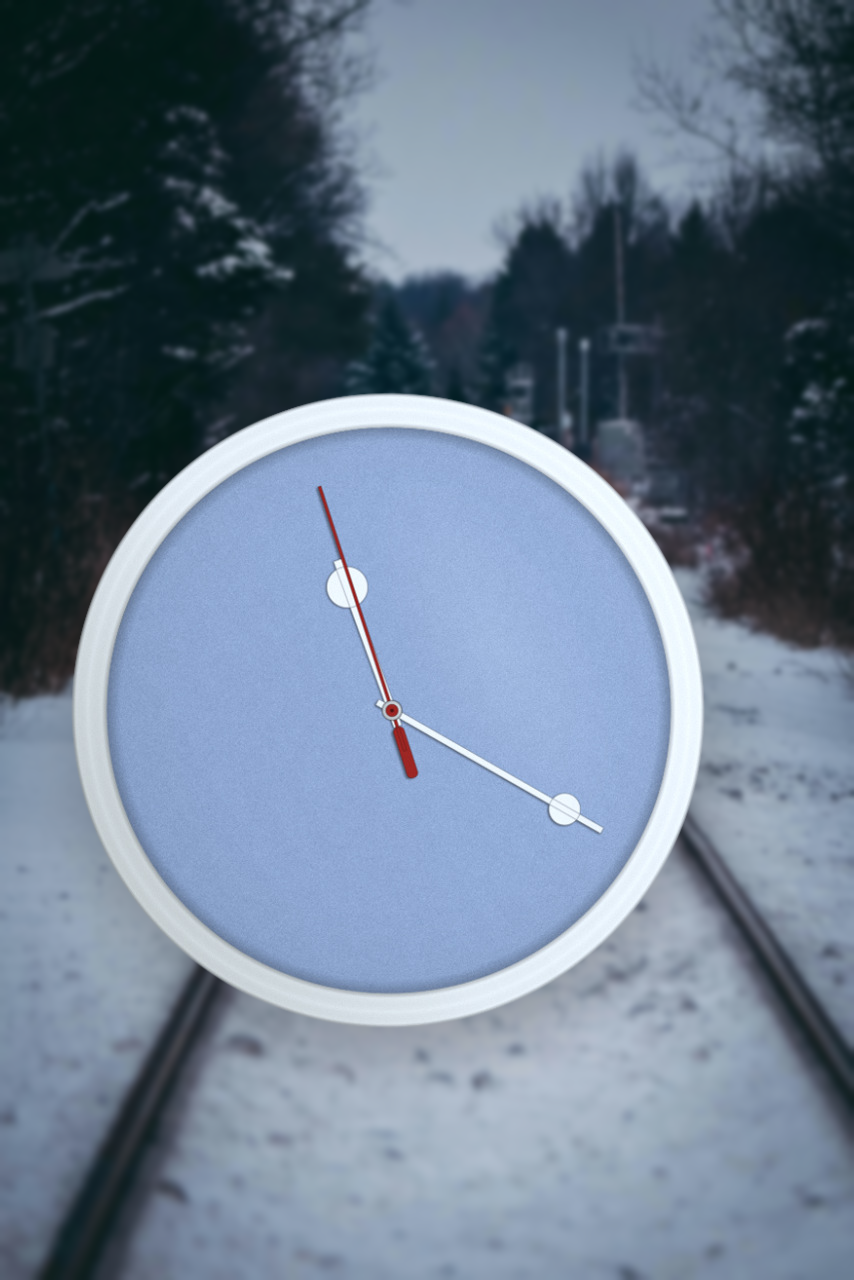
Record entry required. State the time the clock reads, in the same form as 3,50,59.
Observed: 11,19,57
